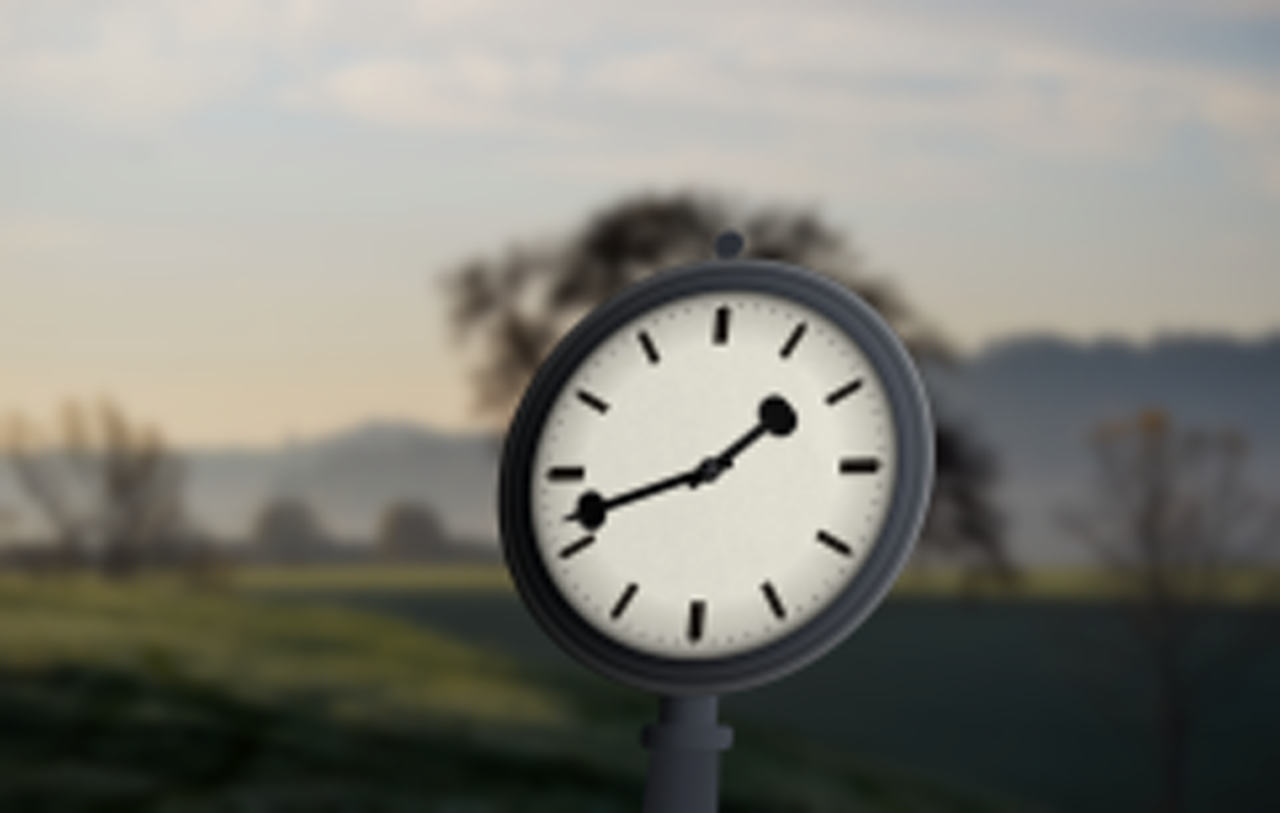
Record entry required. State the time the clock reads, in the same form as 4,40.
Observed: 1,42
